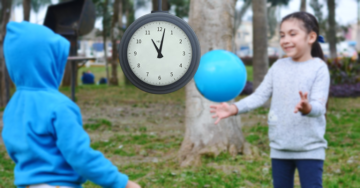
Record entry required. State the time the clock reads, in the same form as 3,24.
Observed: 11,02
